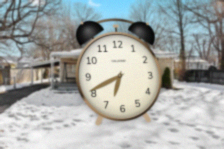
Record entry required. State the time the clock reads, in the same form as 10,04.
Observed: 6,41
